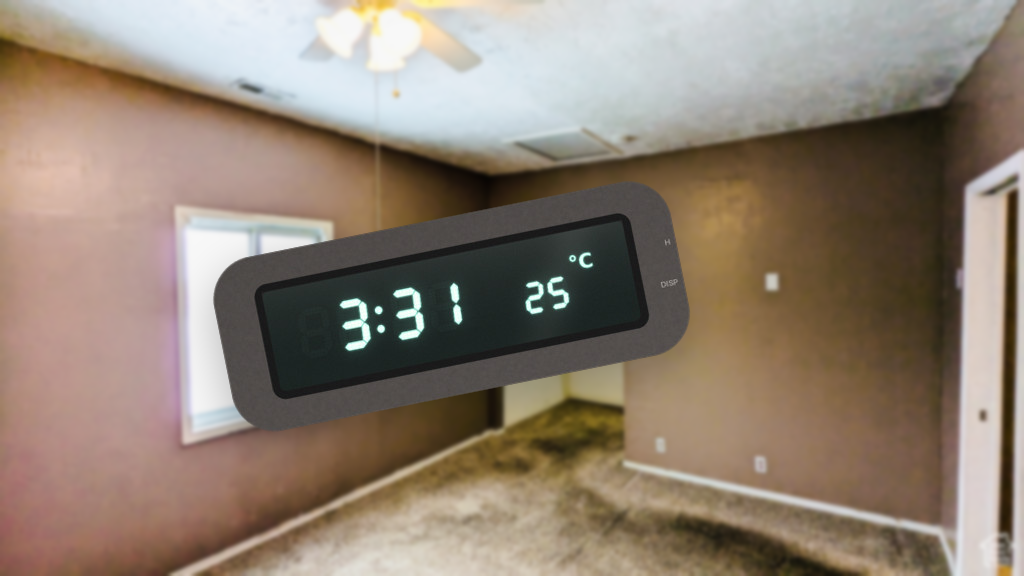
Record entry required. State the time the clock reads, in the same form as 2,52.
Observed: 3,31
